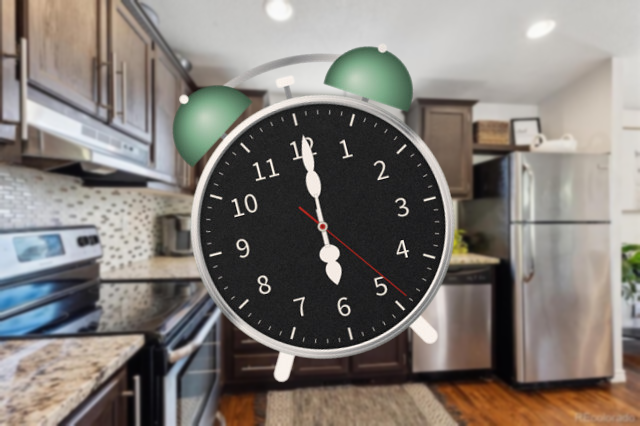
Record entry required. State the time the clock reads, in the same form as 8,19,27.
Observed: 6,00,24
